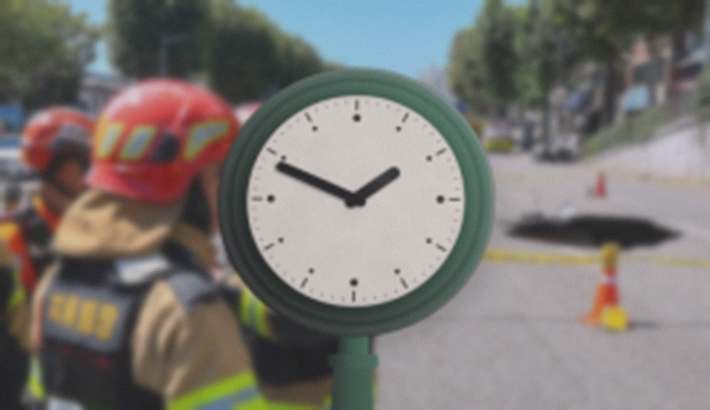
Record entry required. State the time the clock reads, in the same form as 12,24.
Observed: 1,49
